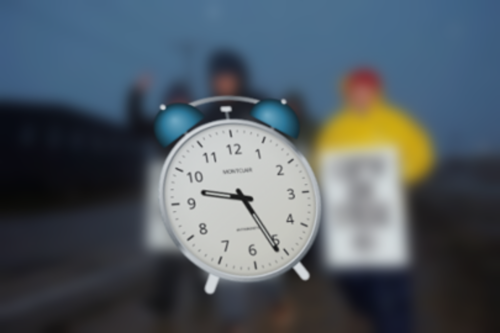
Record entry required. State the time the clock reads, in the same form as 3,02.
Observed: 9,26
